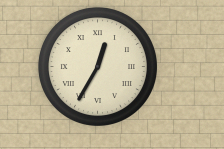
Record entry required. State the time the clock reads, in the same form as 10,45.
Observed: 12,35
